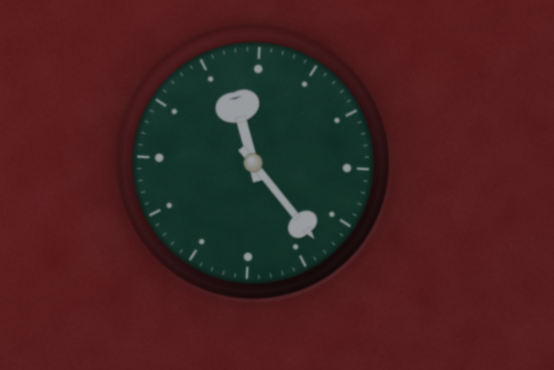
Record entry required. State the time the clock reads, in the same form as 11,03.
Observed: 11,23
